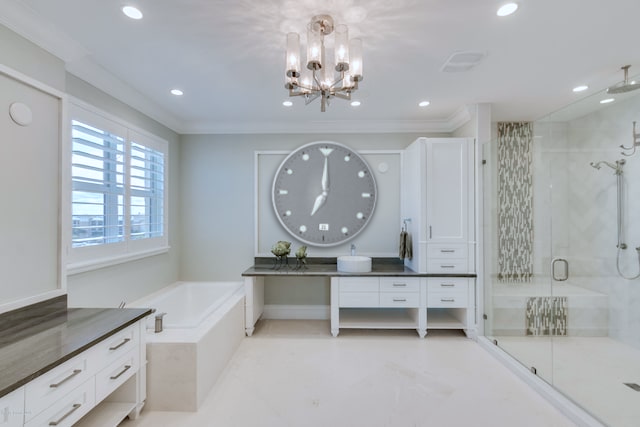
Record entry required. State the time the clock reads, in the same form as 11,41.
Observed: 7,00
